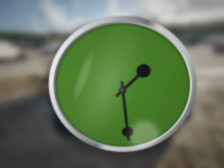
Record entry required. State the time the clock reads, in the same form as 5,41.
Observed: 1,29
